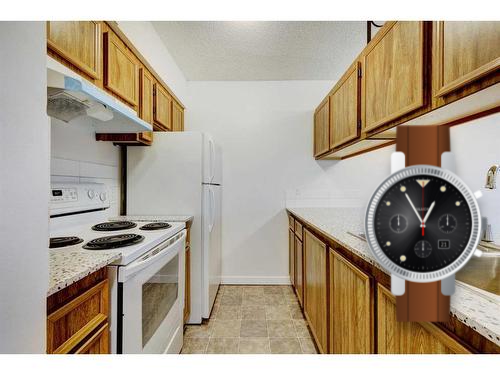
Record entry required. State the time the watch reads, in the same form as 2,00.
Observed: 12,55
